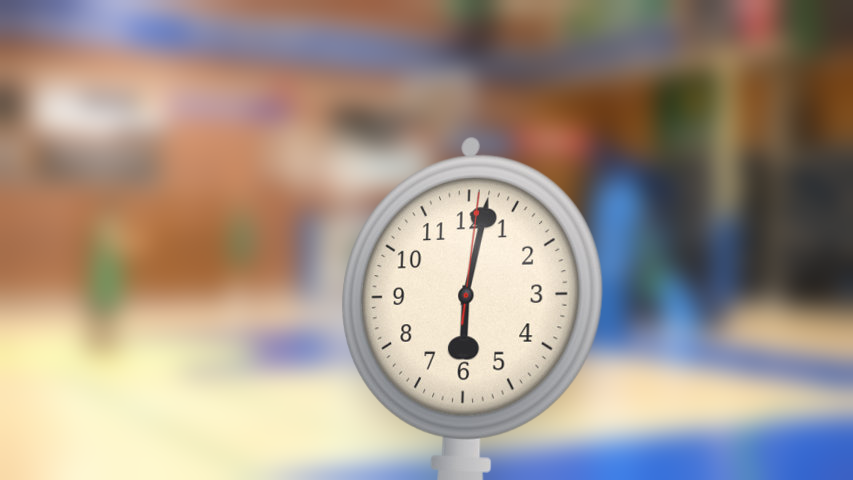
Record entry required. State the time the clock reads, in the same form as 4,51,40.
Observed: 6,02,01
